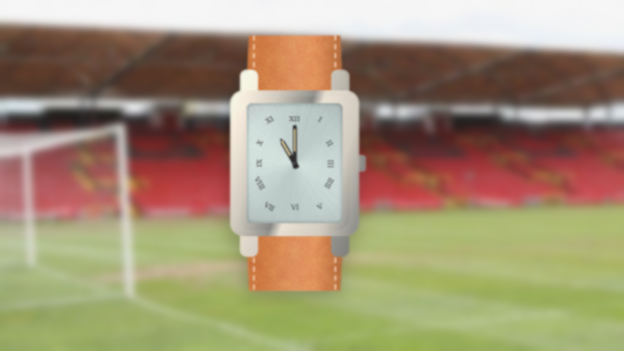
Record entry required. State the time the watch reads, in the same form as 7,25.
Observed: 11,00
